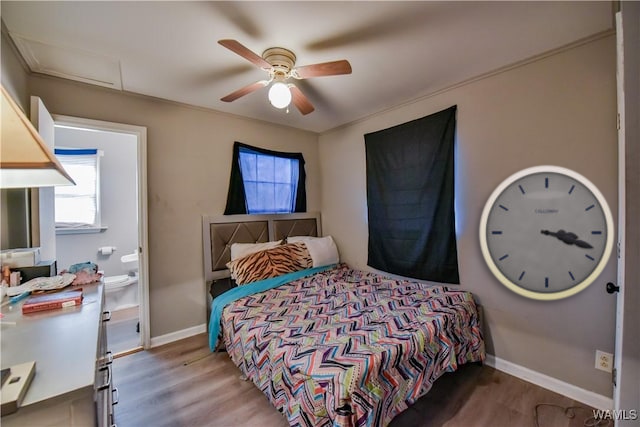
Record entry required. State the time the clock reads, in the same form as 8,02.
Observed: 3,18
